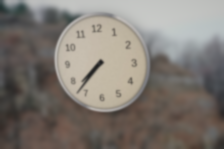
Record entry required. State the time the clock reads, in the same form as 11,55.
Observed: 7,37
